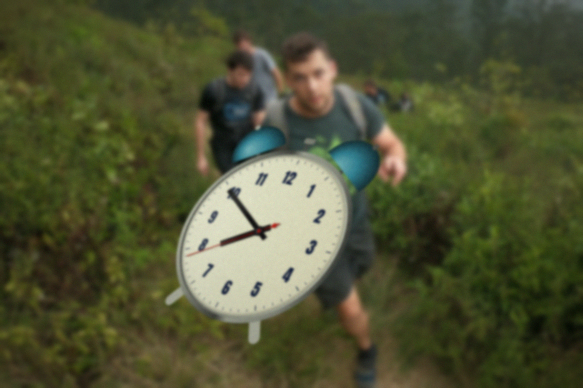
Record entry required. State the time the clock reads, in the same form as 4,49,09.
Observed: 7,49,39
